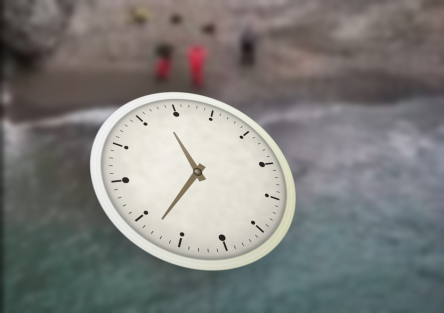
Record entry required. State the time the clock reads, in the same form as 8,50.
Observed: 11,38
